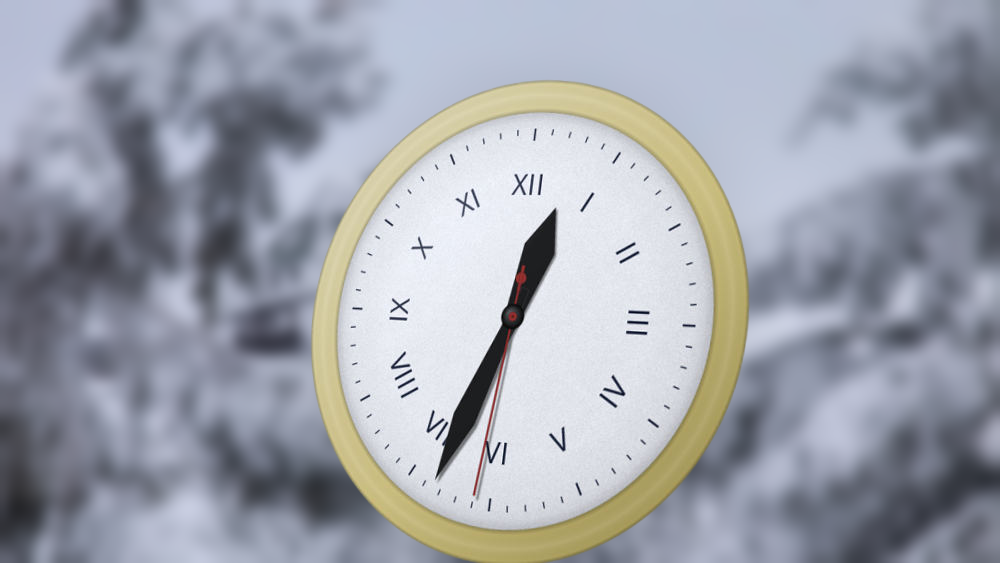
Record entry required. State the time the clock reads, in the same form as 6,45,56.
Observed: 12,33,31
